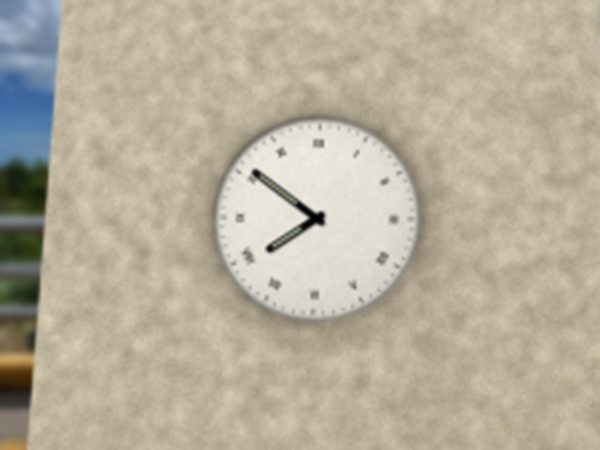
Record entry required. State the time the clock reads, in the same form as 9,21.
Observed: 7,51
